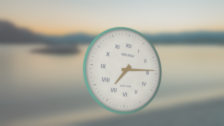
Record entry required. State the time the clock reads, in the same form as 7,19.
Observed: 7,14
